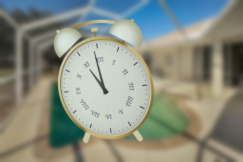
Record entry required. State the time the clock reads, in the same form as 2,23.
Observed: 10,59
